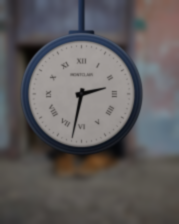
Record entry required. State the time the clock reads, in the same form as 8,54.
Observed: 2,32
